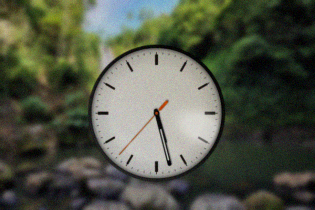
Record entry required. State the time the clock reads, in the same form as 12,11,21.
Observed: 5,27,37
